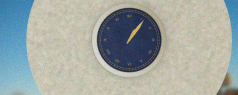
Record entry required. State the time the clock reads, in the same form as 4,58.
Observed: 1,06
